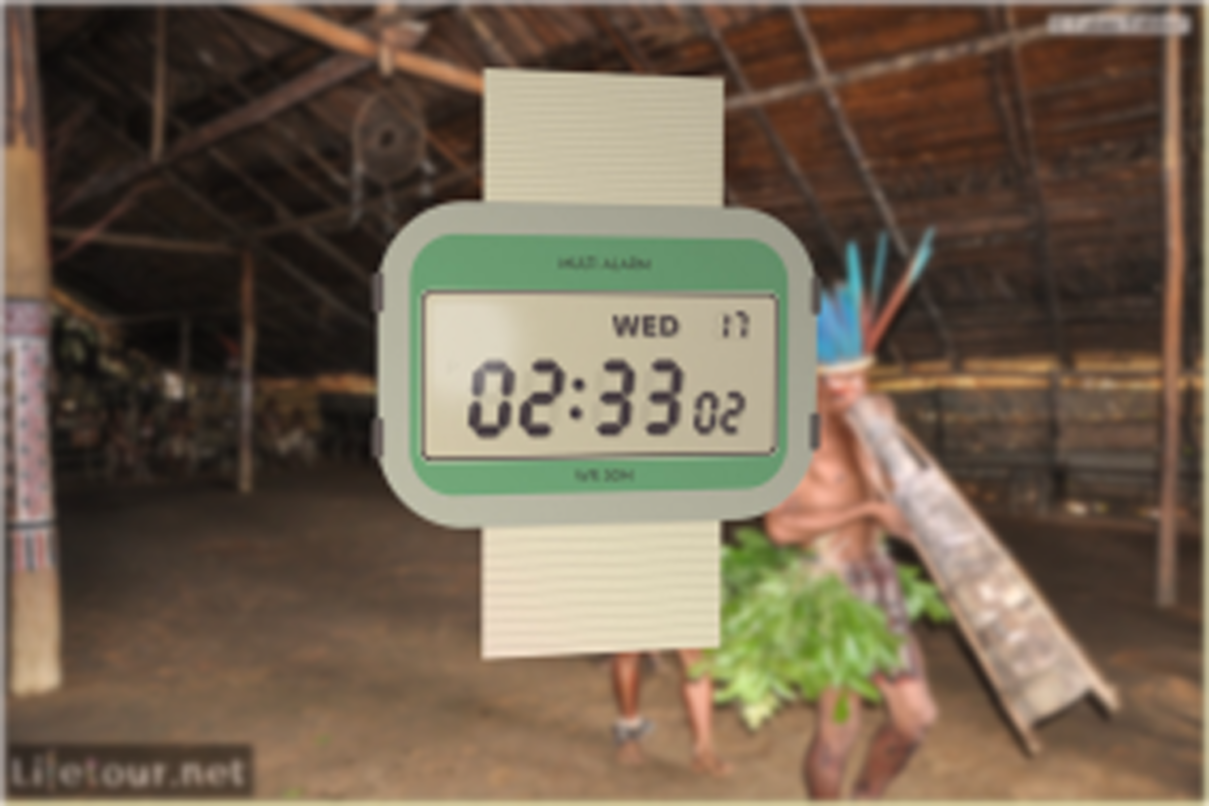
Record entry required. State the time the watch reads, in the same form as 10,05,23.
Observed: 2,33,02
